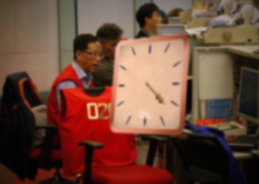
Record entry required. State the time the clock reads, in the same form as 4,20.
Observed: 4,22
